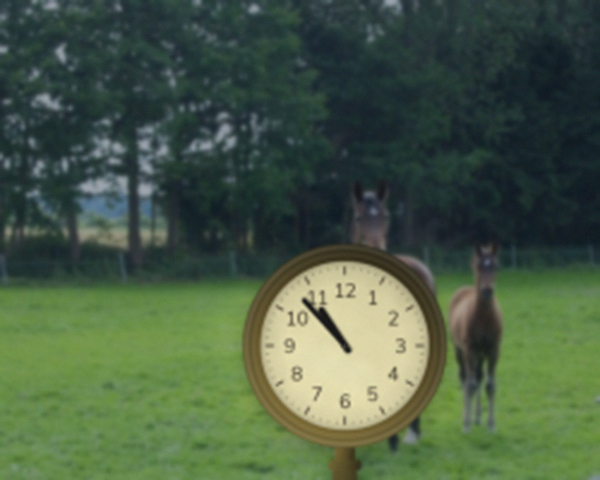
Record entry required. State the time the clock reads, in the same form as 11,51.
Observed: 10,53
